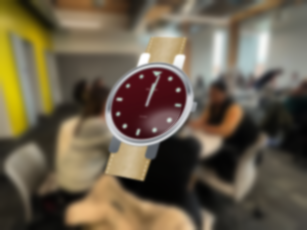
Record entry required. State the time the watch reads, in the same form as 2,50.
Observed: 12,01
